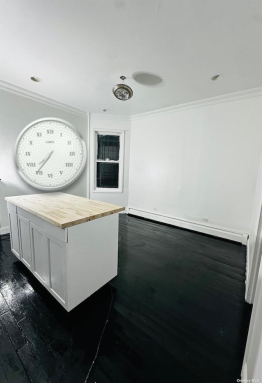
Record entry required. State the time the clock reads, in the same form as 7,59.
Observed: 7,36
